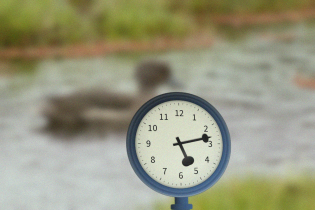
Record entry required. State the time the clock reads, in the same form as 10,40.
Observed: 5,13
